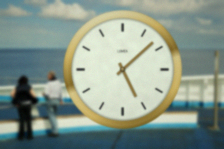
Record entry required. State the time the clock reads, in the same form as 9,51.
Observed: 5,08
